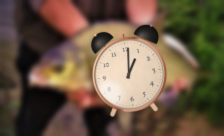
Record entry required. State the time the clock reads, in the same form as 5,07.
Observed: 1,01
